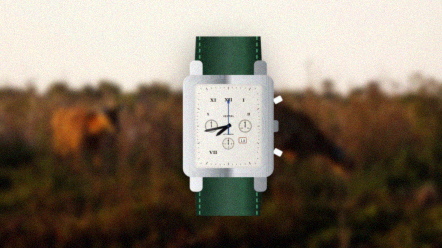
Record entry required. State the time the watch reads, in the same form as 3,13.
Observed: 7,43
